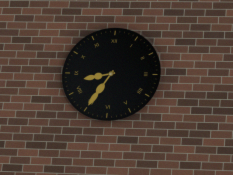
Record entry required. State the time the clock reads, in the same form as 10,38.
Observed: 8,35
